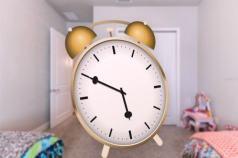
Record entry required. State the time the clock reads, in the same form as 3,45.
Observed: 5,50
